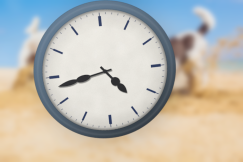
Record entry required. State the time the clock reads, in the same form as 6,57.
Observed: 4,43
